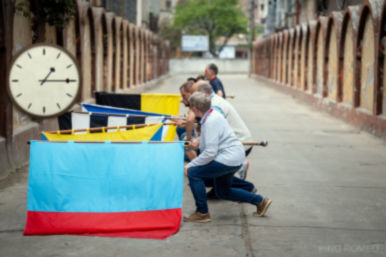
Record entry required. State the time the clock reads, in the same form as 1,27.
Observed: 1,15
